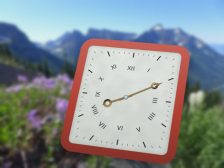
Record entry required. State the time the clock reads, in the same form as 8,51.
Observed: 8,10
